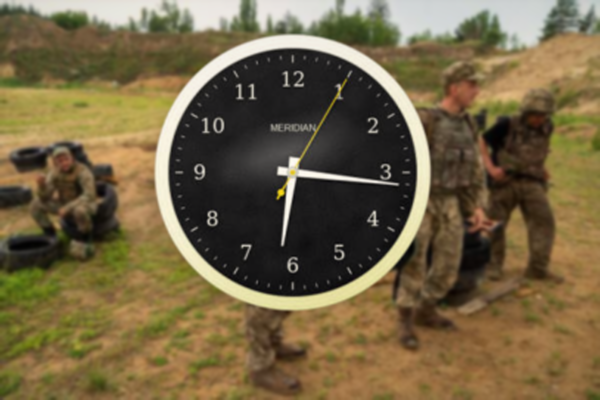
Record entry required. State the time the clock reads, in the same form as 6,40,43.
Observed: 6,16,05
